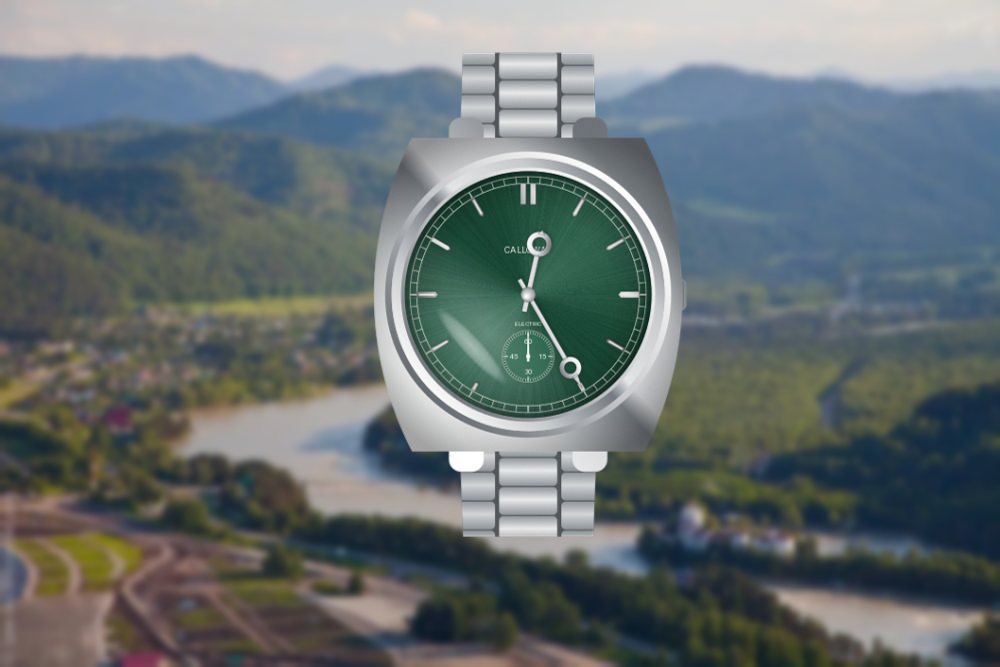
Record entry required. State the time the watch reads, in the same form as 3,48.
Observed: 12,25
